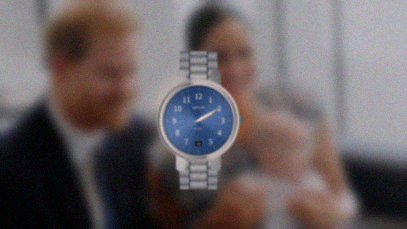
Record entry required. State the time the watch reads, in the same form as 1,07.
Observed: 2,10
